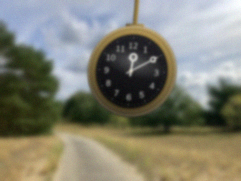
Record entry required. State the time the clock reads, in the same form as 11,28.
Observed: 12,10
